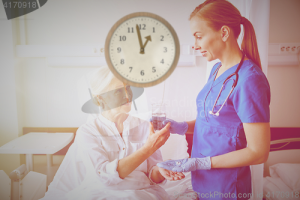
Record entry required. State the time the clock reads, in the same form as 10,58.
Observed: 12,58
